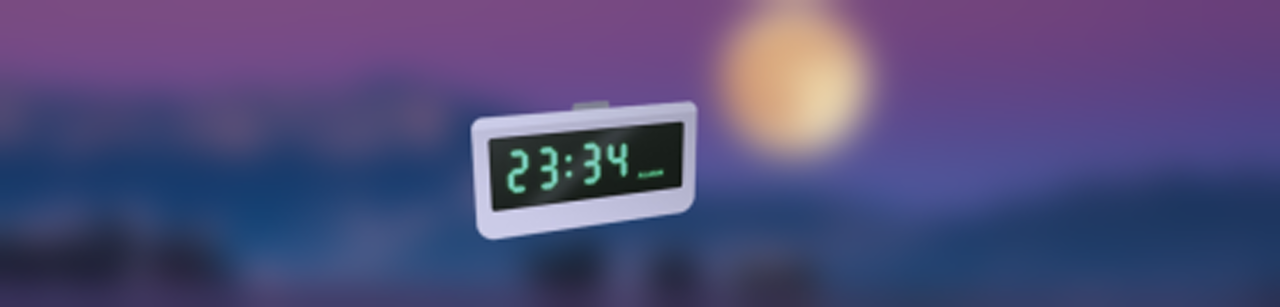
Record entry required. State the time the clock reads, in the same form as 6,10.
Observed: 23,34
